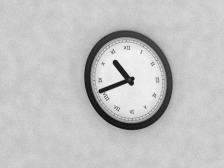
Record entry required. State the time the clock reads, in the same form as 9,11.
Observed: 10,42
